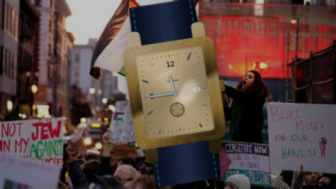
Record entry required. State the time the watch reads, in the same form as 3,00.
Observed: 11,45
